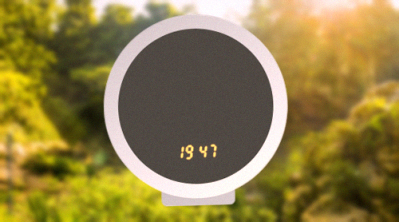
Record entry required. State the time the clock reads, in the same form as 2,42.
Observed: 19,47
